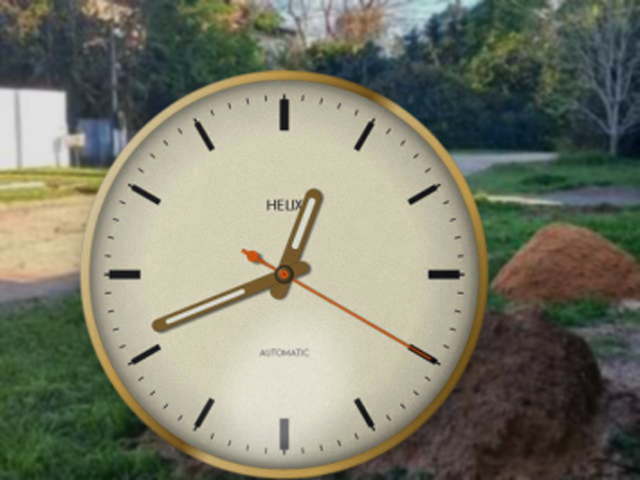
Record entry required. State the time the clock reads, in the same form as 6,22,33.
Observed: 12,41,20
